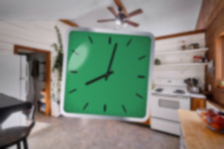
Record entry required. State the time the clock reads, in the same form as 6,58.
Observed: 8,02
